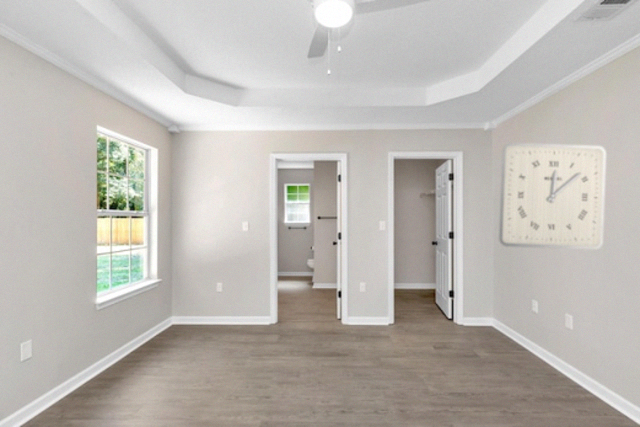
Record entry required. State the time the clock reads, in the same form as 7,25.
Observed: 12,08
